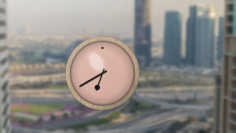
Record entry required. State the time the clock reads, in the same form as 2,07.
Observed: 6,40
